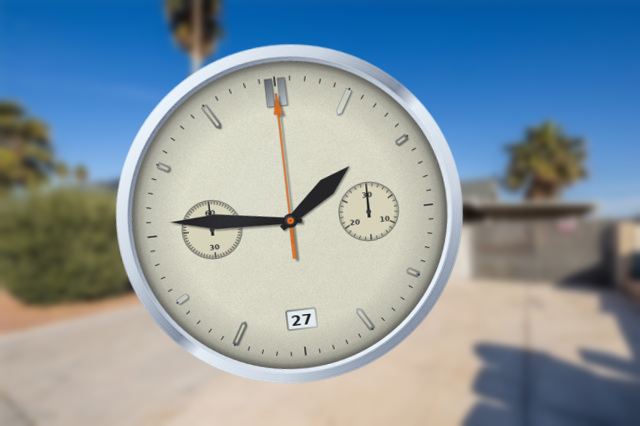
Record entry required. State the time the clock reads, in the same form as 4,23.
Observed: 1,46
